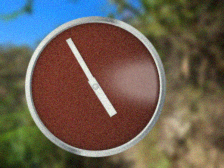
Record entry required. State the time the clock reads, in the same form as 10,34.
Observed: 4,55
